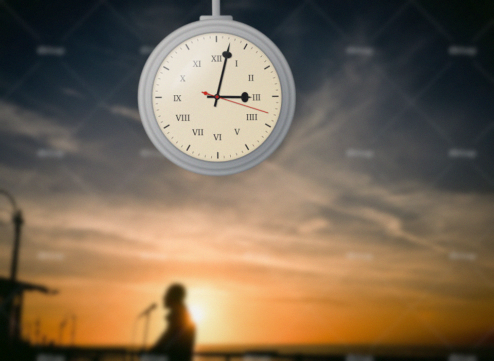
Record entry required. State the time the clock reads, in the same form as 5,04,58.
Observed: 3,02,18
